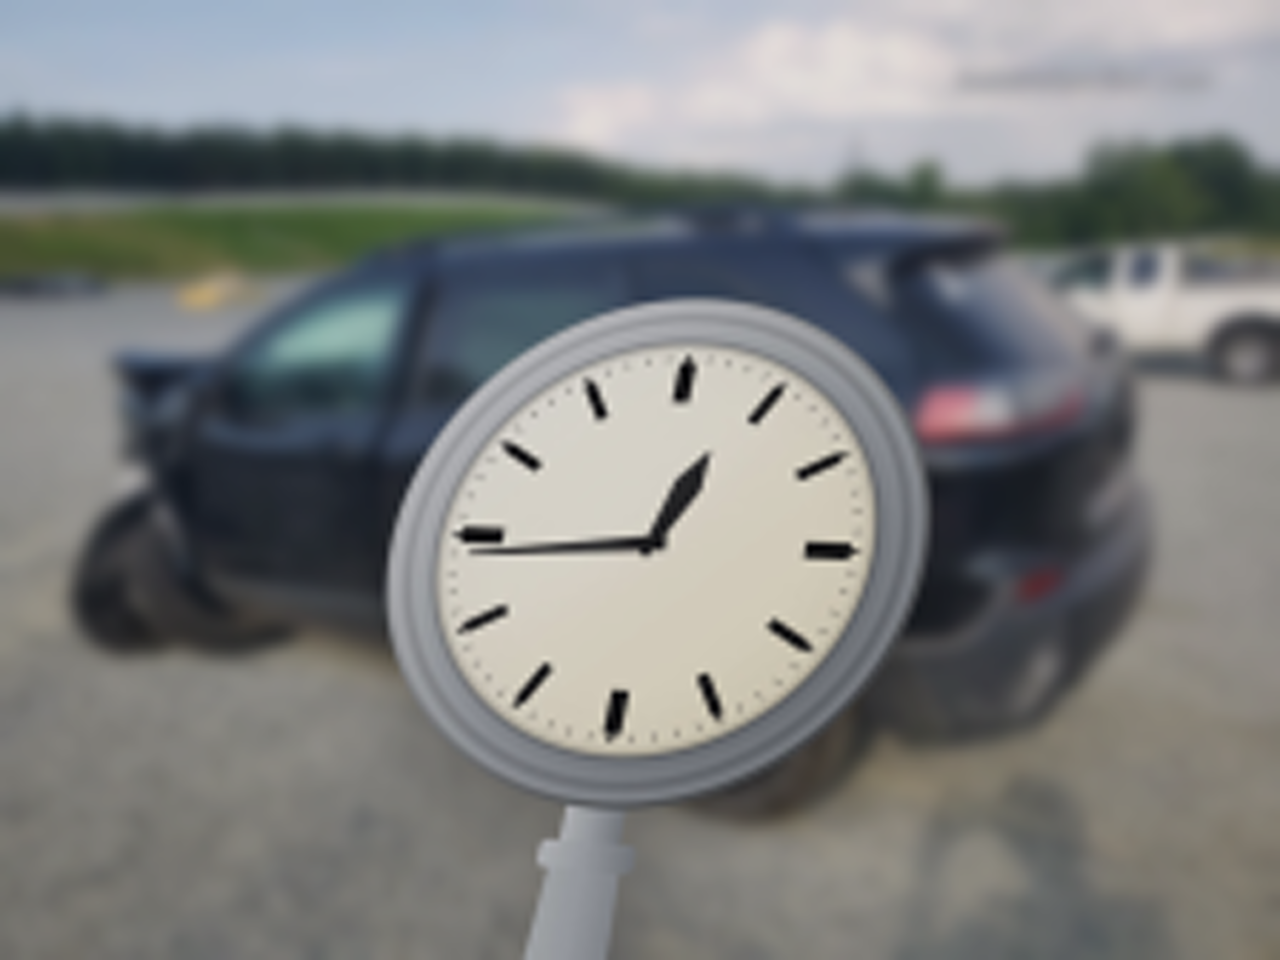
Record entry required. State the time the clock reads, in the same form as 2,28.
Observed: 12,44
